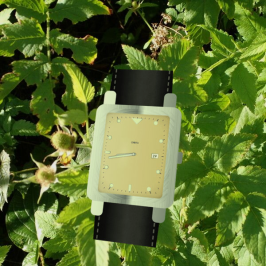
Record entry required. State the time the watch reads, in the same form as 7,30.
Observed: 8,43
